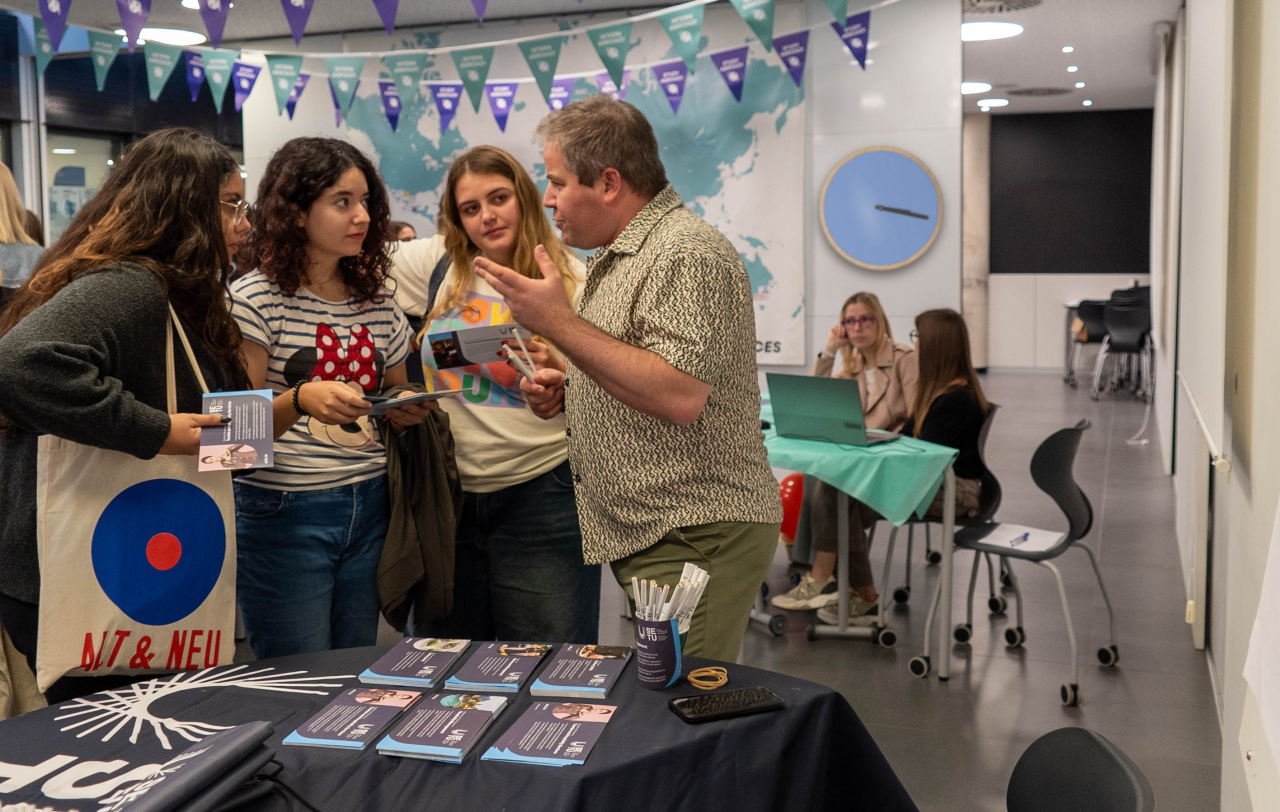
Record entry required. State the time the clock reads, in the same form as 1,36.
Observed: 3,17
